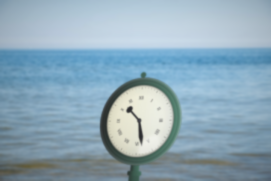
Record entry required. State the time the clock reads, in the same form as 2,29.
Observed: 10,28
